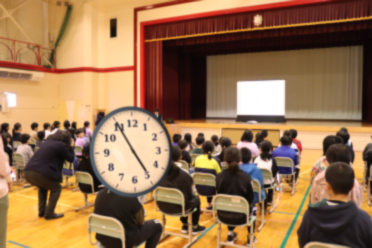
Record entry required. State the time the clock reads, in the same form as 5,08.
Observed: 4,55
